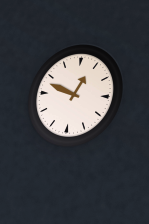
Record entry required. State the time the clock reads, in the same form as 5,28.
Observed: 12,48
